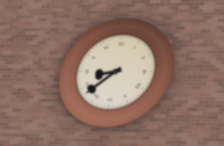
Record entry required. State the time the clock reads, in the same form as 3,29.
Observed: 8,38
